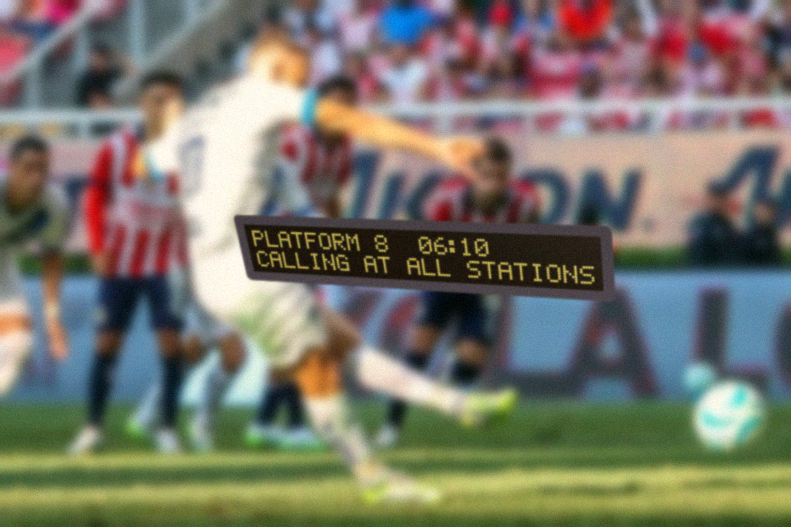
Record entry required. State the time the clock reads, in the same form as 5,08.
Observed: 6,10
